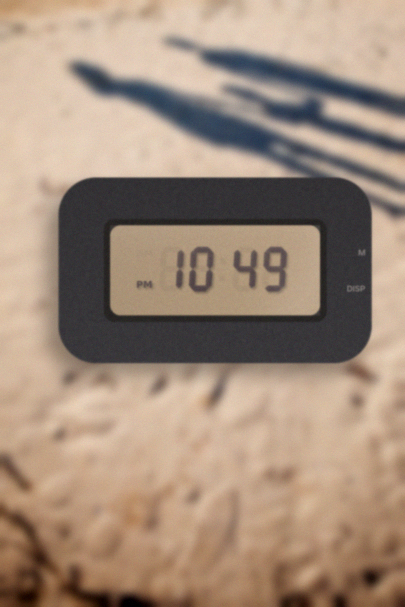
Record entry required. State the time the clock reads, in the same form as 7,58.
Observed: 10,49
